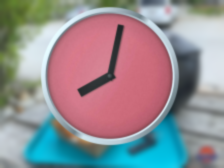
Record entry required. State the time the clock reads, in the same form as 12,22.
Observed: 8,02
